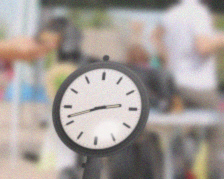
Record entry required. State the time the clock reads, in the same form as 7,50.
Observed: 2,42
